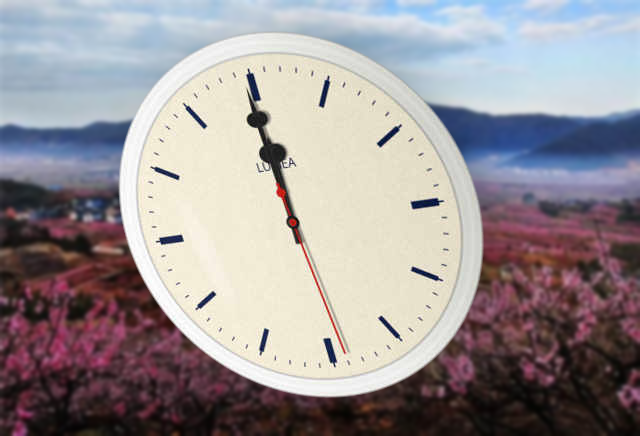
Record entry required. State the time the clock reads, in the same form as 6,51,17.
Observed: 11,59,29
